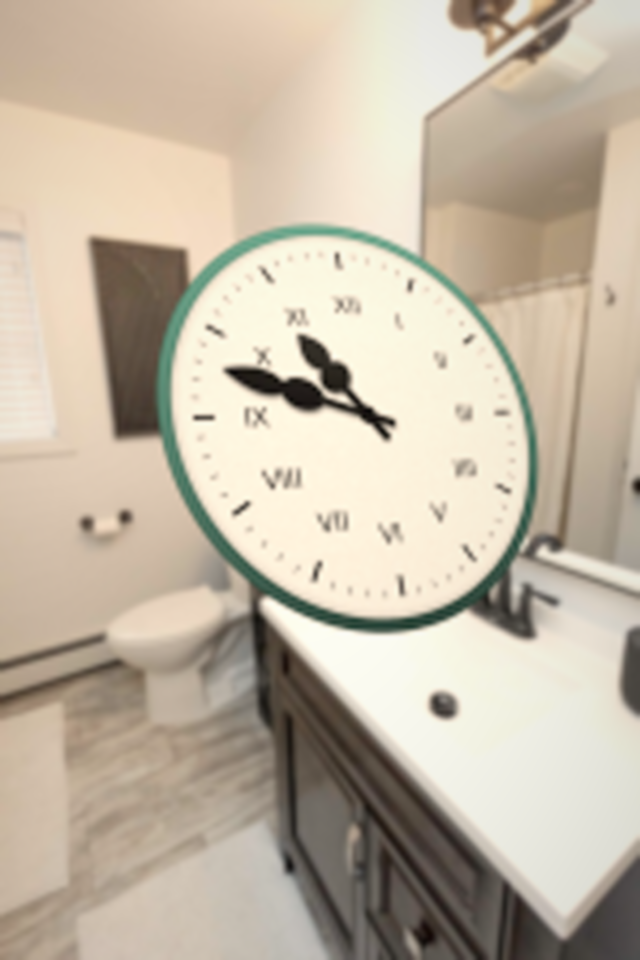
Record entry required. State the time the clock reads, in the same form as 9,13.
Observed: 10,48
